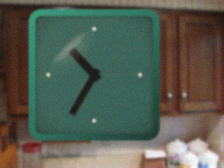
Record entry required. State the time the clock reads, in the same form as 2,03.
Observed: 10,35
